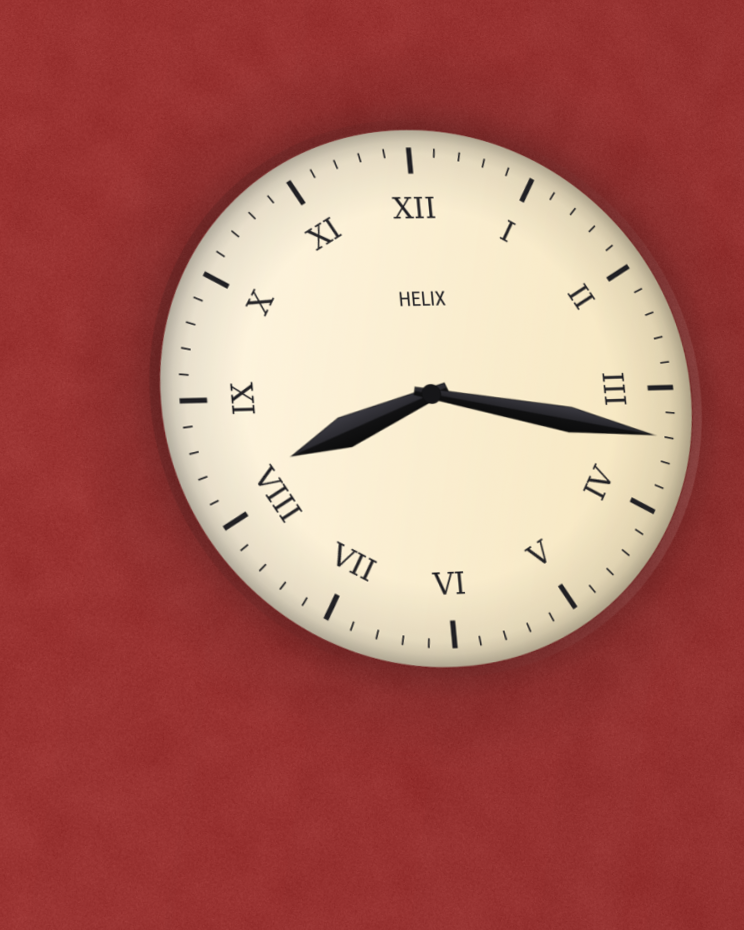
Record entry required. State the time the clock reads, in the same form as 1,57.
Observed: 8,17
